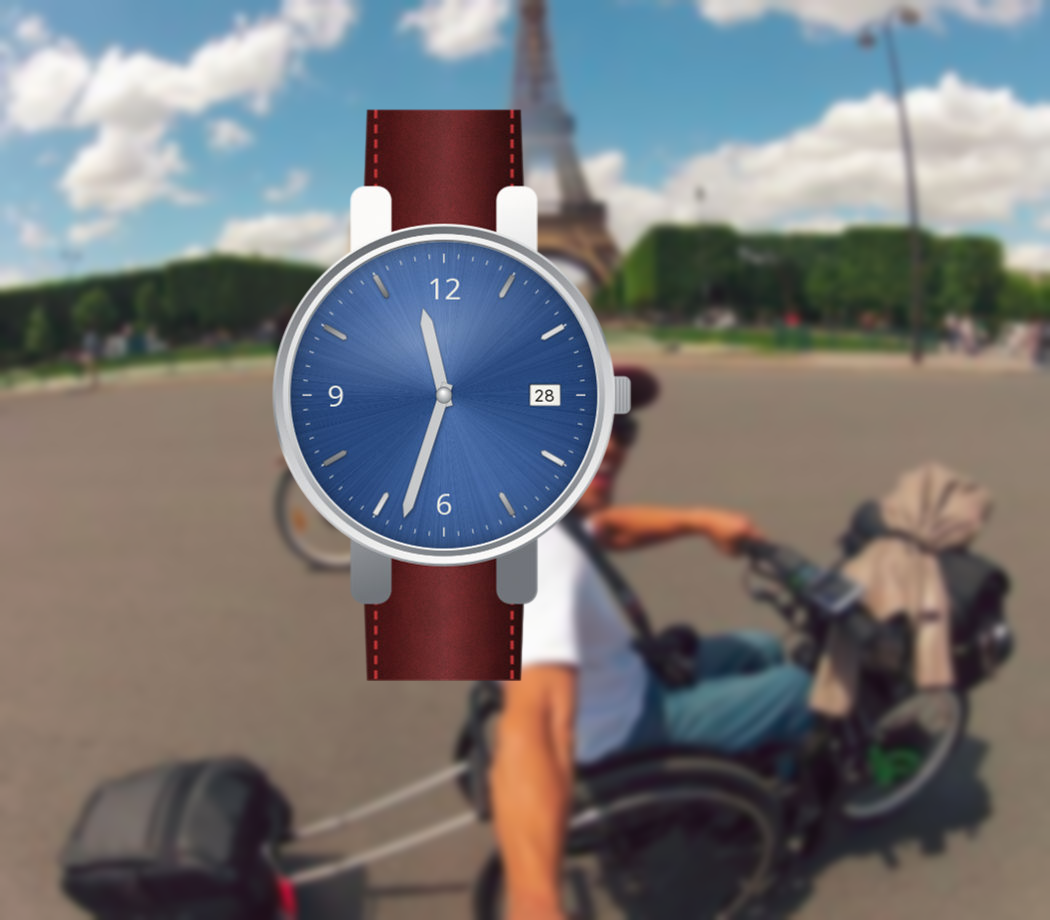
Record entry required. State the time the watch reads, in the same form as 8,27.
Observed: 11,33
